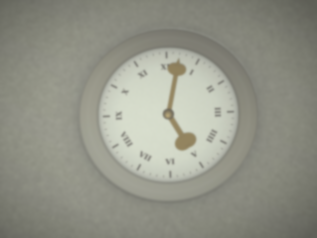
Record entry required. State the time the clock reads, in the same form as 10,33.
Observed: 5,02
